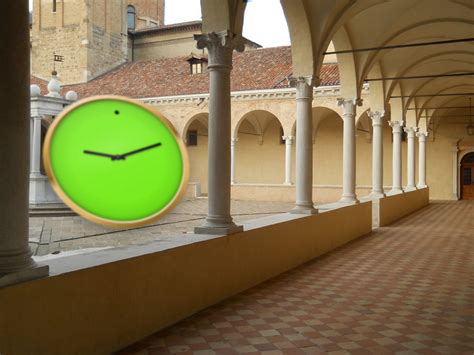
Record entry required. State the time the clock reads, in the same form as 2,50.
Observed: 9,11
